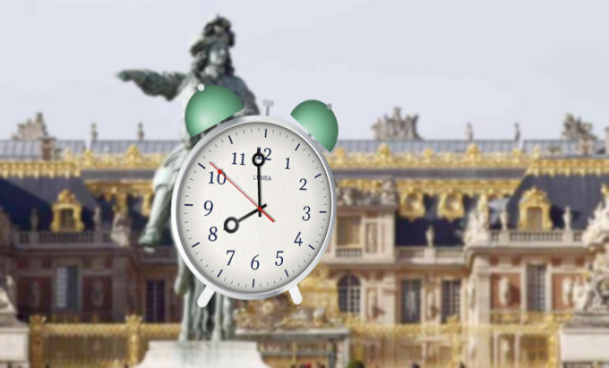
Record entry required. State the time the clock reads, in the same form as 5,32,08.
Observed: 7,58,51
